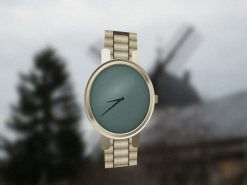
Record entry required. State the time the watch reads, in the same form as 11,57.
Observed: 8,39
